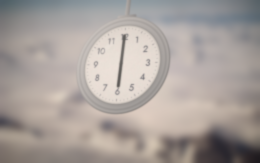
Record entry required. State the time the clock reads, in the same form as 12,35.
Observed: 6,00
